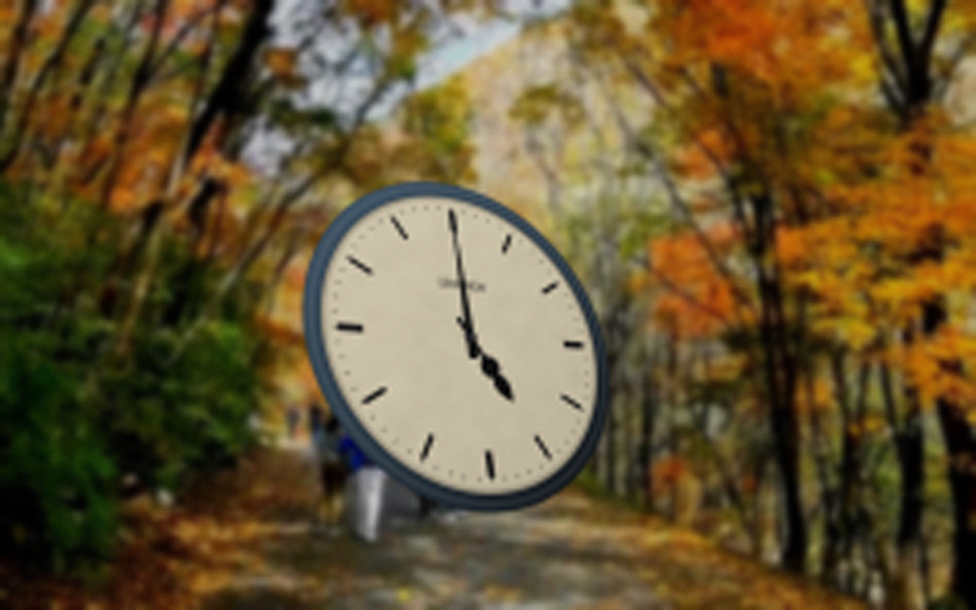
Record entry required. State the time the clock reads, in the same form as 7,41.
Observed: 5,00
